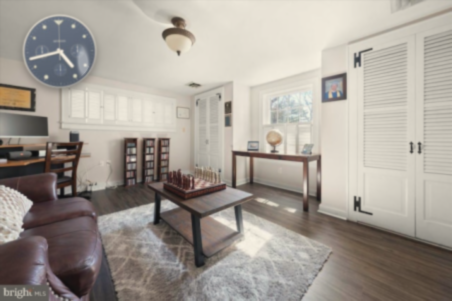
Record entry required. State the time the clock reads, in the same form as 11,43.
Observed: 4,43
